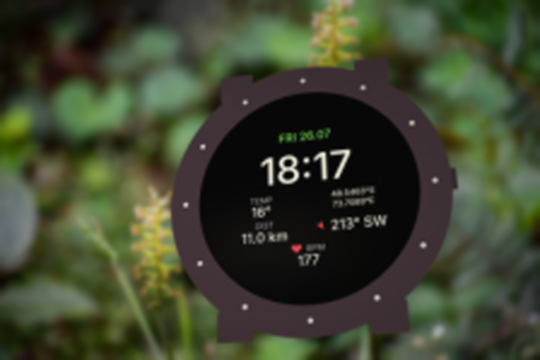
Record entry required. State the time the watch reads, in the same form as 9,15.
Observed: 18,17
